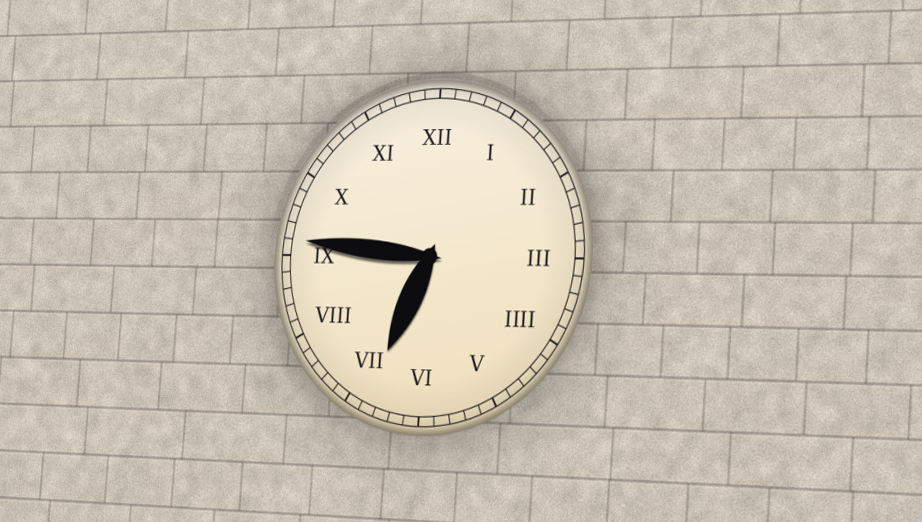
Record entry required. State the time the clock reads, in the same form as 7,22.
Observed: 6,46
